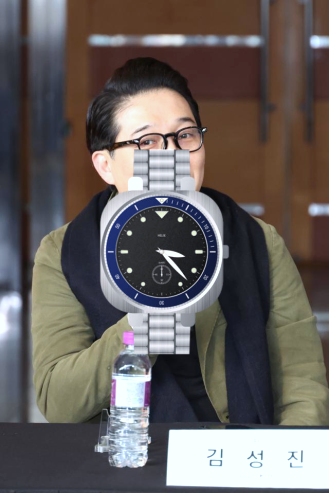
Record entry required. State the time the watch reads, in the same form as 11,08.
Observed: 3,23
